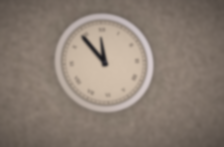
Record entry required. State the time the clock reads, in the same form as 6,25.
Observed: 11,54
